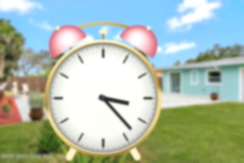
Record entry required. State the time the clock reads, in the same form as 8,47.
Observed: 3,23
